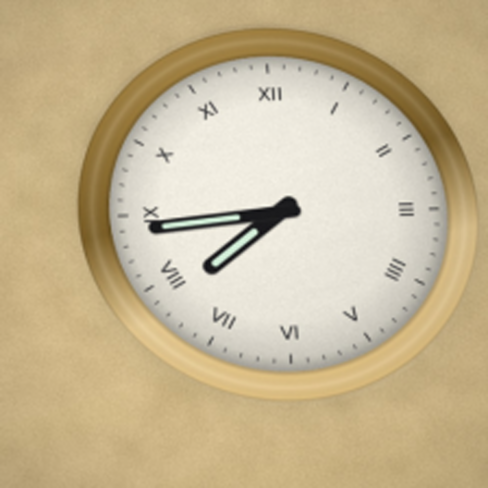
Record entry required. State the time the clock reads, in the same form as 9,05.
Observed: 7,44
